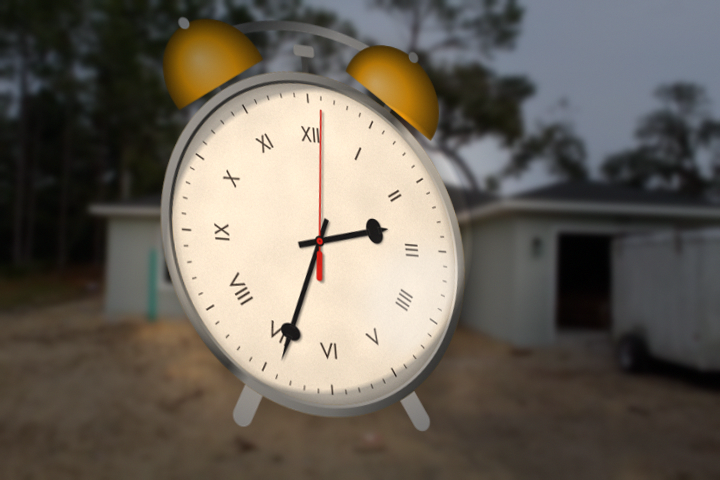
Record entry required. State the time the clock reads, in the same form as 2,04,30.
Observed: 2,34,01
